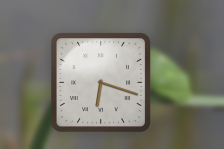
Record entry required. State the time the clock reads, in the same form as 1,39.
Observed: 6,18
